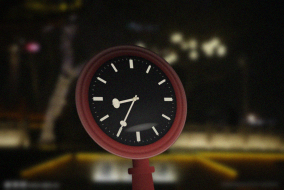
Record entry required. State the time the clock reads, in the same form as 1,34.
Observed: 8,35
